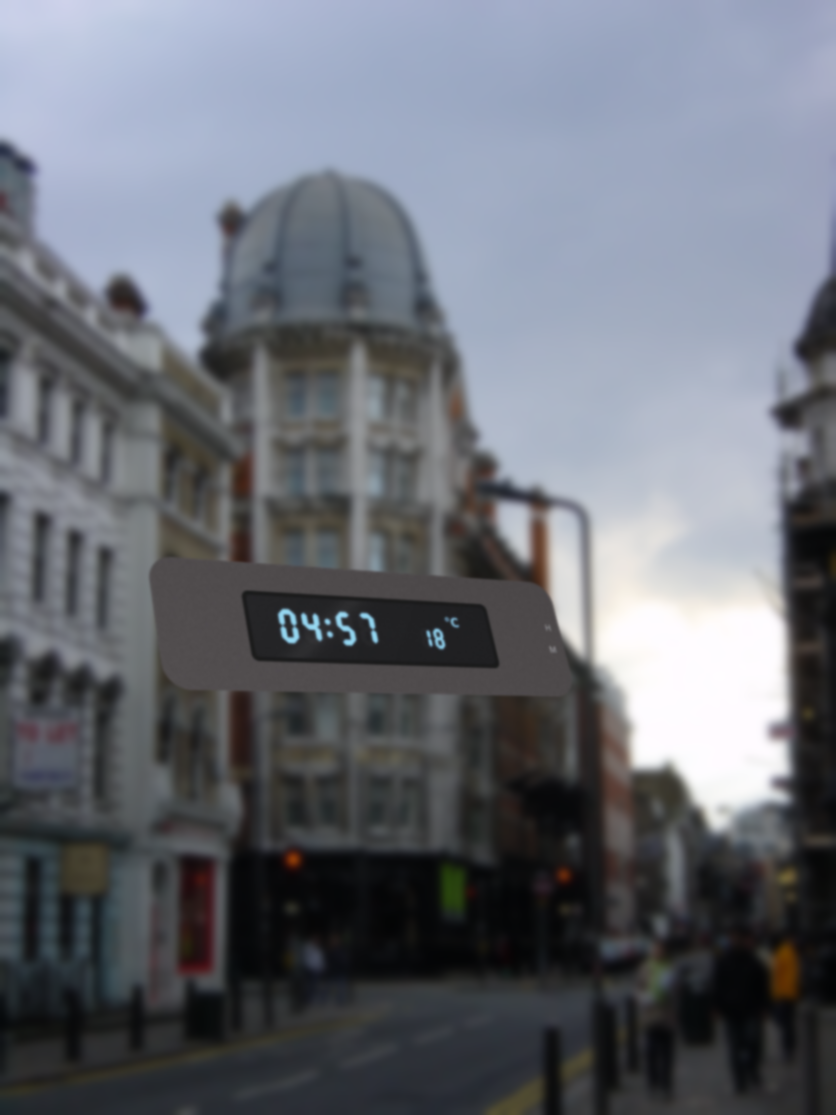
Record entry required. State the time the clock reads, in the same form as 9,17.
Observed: 4,57
